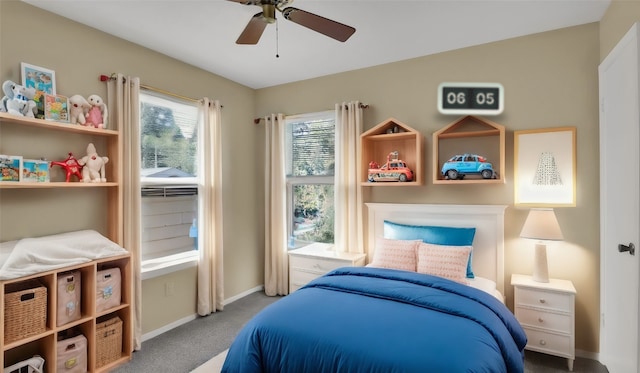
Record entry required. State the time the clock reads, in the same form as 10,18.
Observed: 6,05
